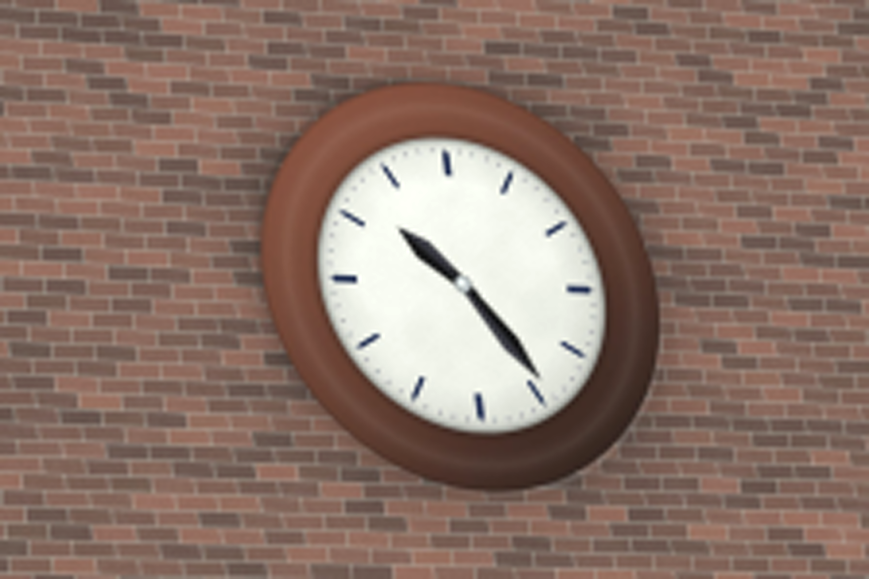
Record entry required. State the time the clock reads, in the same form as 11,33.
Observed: 10,24
